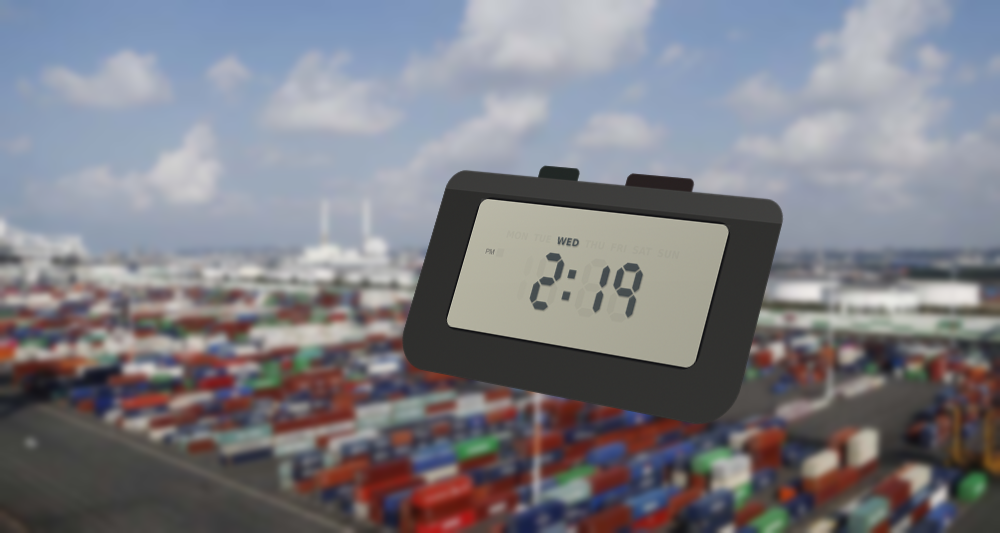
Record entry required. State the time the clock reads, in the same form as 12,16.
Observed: 2,19
